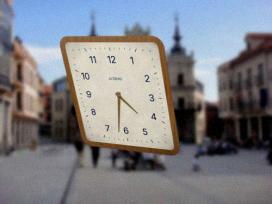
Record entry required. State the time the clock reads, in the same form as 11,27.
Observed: 4,32
